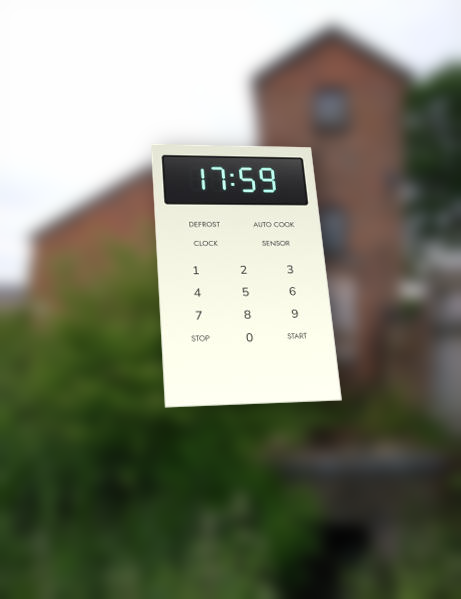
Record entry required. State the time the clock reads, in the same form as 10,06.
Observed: 17,59
